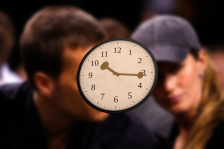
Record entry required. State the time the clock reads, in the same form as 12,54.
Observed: 10,16
